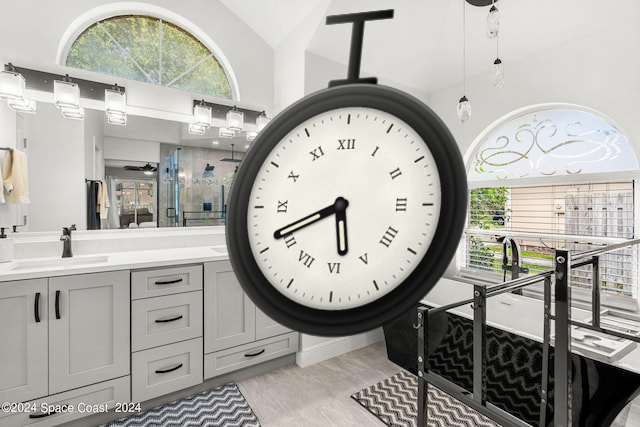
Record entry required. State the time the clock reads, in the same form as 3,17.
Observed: 5,41
